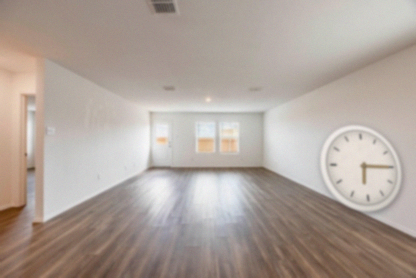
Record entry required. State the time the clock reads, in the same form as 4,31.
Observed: 6,15
